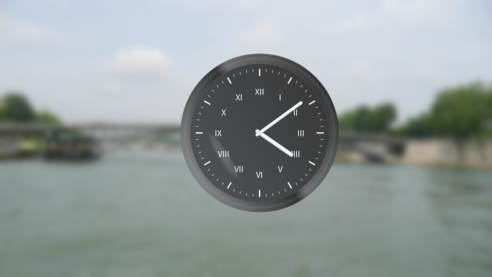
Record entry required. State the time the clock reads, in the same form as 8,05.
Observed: 4,09
